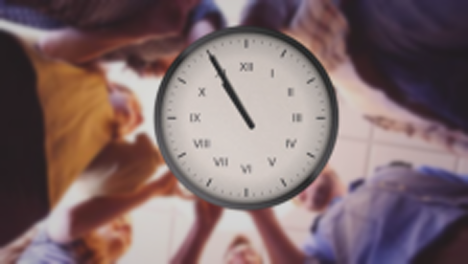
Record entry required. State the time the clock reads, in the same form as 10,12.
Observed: 10,55
